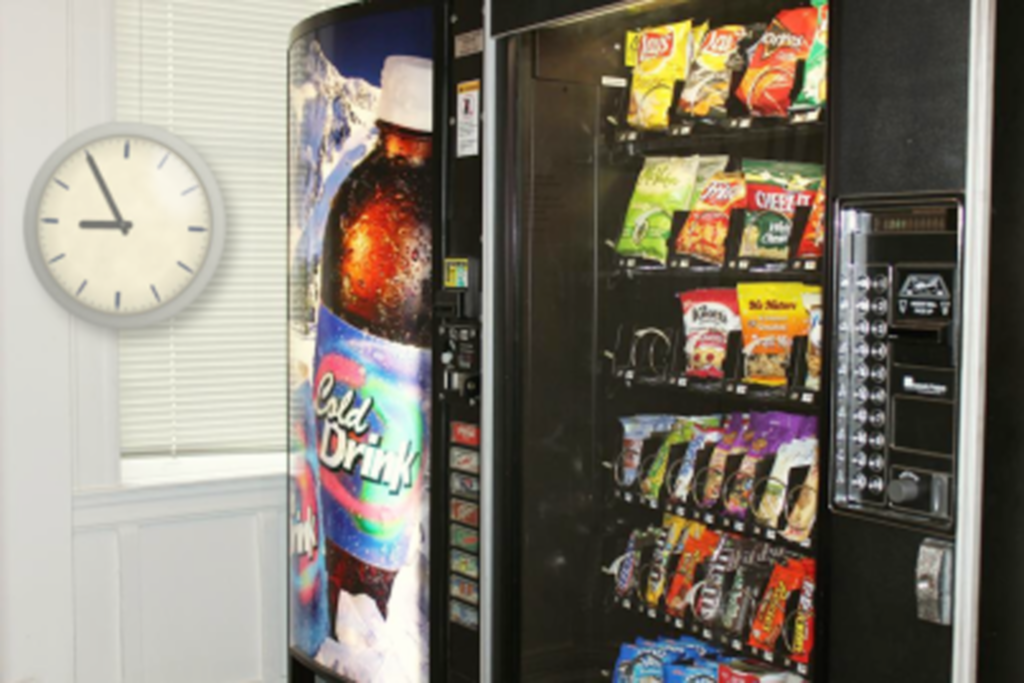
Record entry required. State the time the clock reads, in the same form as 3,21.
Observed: 8,55
